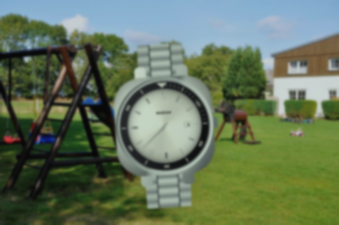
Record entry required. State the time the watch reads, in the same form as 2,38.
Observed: 7,38
